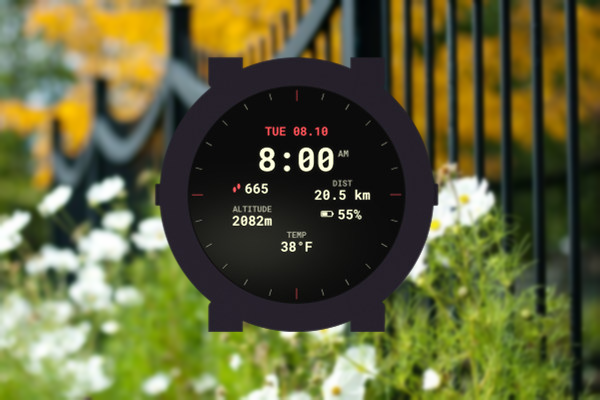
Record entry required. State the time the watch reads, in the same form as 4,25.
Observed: 8,00
